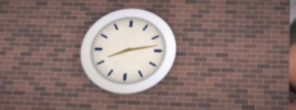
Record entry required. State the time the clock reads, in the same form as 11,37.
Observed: 8,13
